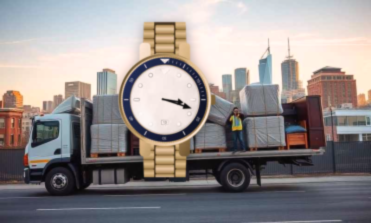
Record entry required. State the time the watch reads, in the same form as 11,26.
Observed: 3,18
